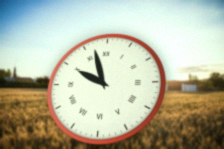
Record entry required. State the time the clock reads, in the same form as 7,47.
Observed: 9,57
